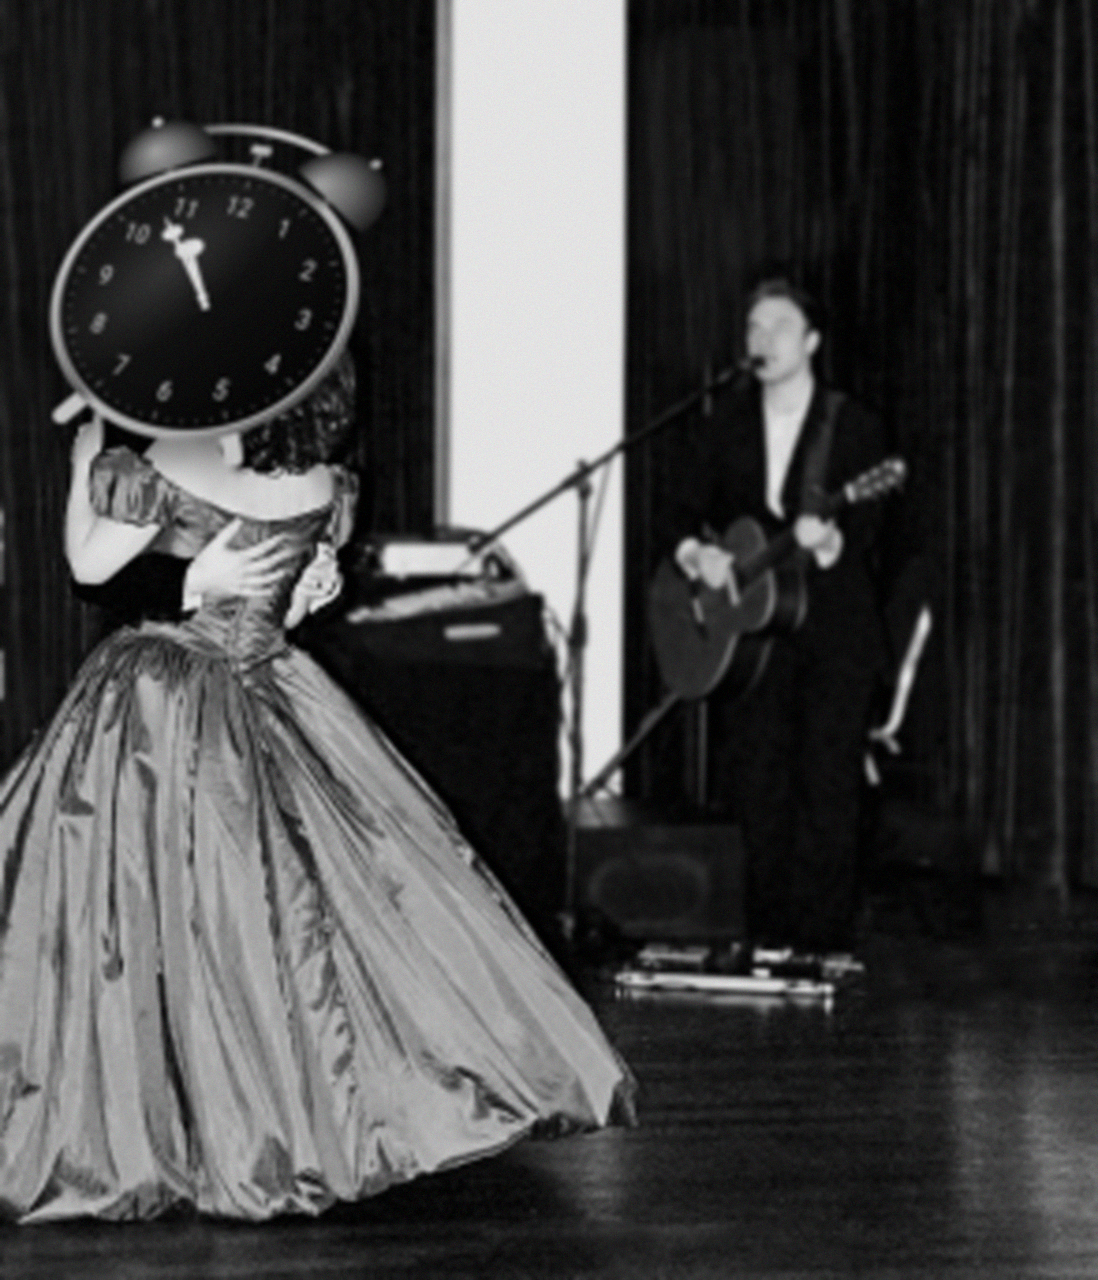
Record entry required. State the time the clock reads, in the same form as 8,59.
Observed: 10,53
